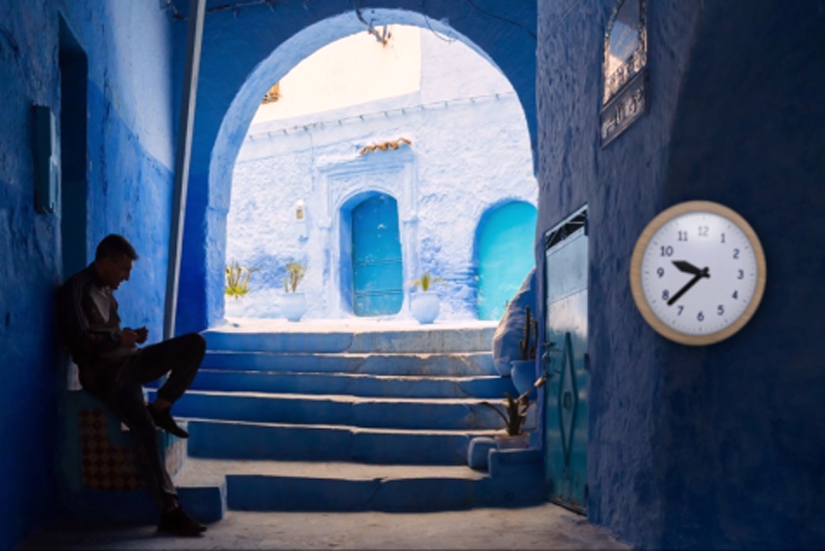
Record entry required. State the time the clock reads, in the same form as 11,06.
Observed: 9,38
